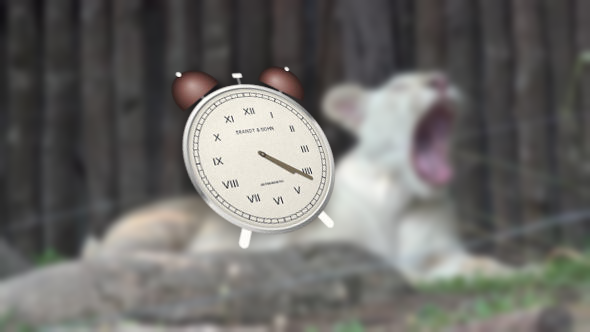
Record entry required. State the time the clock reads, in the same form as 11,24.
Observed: 4,21
